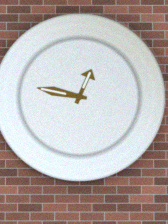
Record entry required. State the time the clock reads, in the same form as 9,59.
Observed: 12,47
